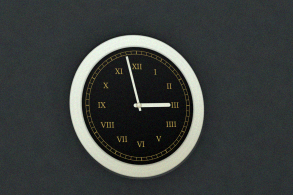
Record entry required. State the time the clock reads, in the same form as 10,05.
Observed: 2,58
